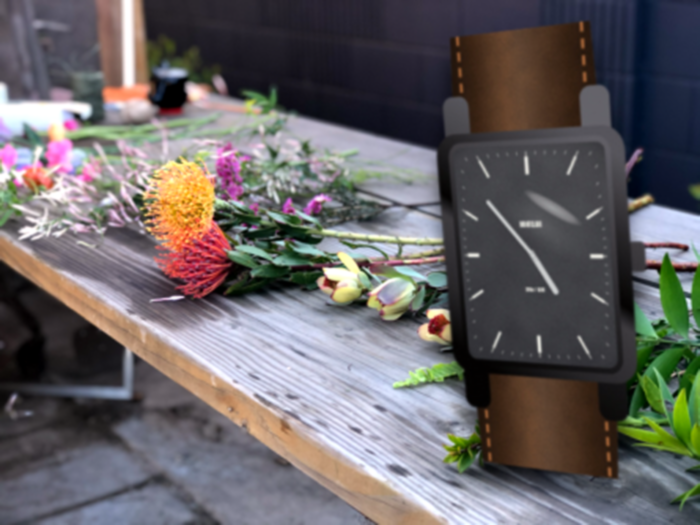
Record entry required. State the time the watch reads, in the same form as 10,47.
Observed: 4,53
